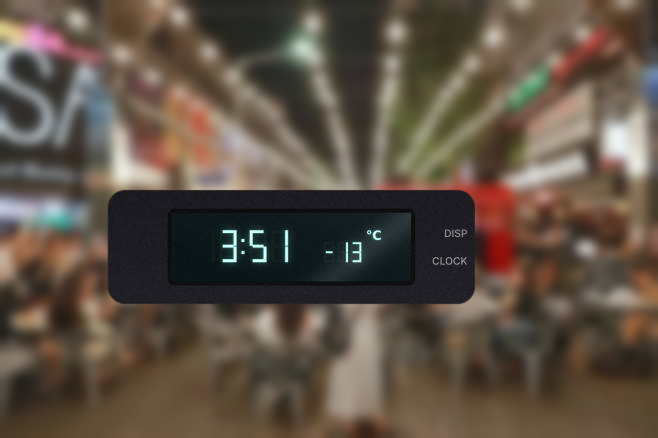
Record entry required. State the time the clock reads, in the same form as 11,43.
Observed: 3,51
